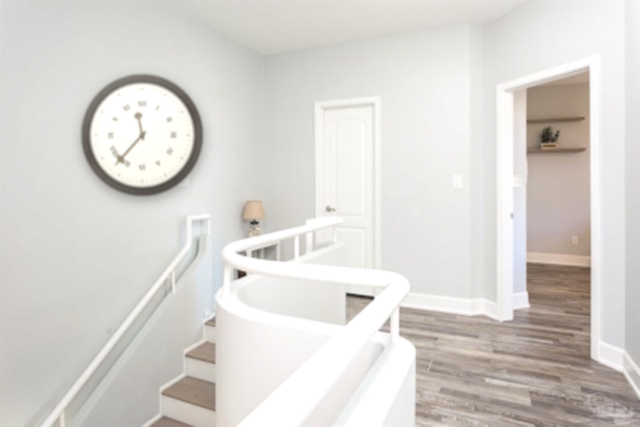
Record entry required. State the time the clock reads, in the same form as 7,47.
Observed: 11,37
